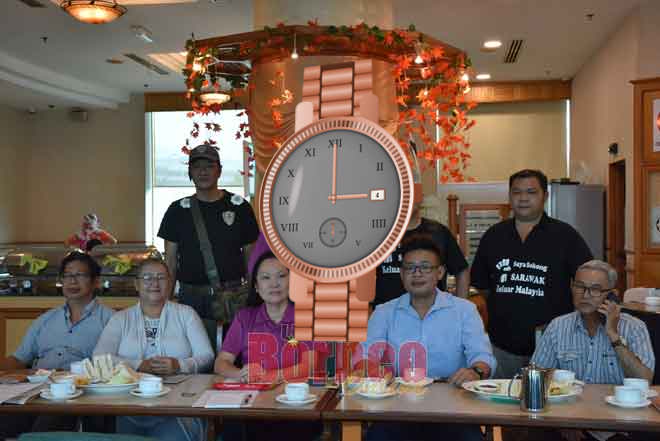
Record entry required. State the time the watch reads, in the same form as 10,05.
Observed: 3,00
